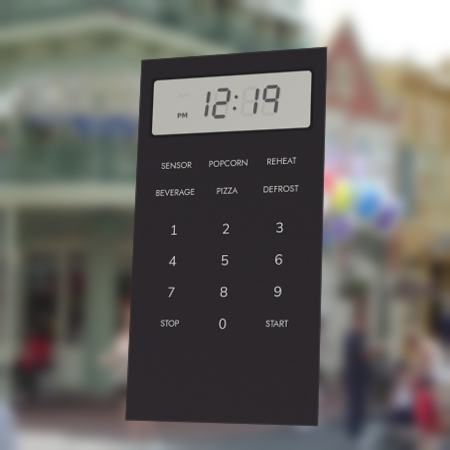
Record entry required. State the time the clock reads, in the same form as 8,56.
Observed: 12,19
